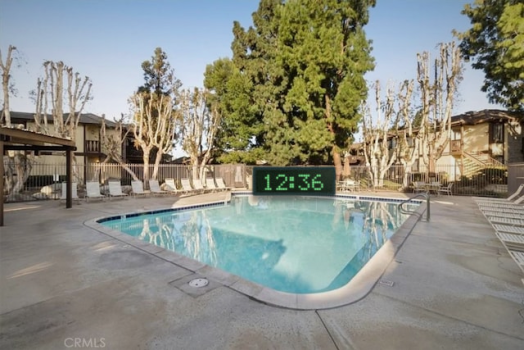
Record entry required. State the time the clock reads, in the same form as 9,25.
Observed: 12,36
